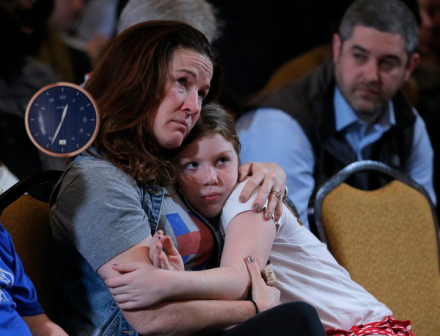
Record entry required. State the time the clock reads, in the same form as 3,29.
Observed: 12,34
